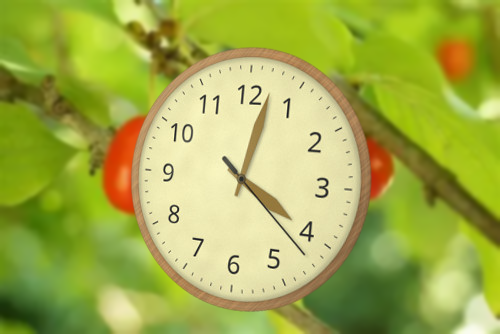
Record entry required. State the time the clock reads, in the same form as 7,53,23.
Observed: 4,02,22
